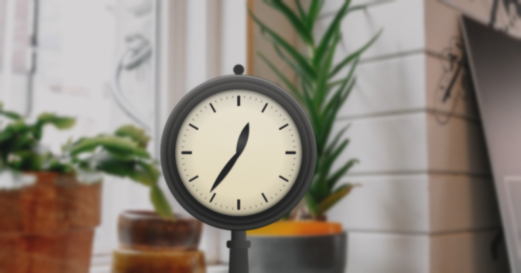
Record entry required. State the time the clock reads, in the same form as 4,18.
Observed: 12,36
